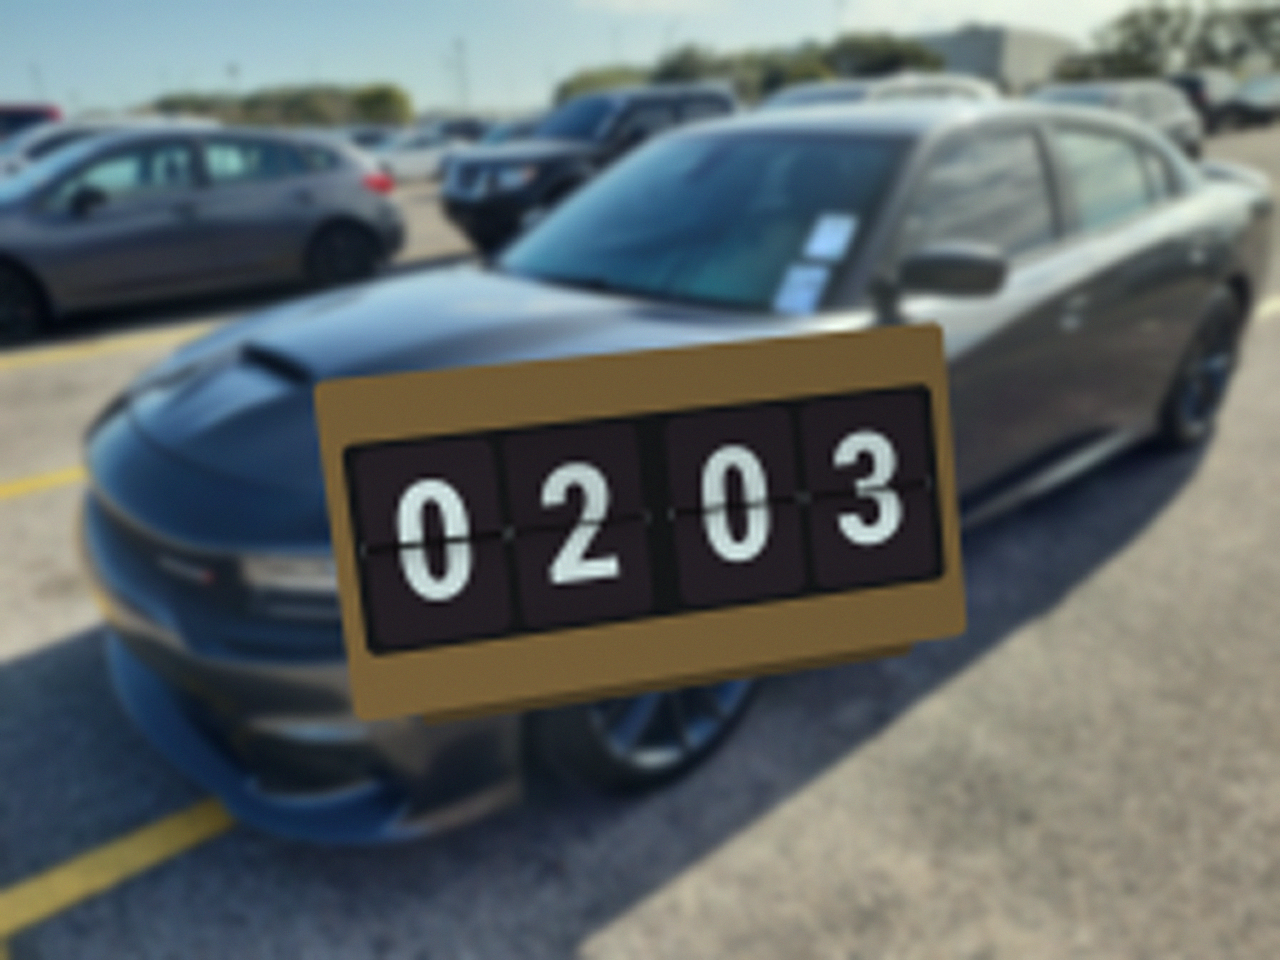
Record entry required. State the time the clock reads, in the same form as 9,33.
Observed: 2,03
